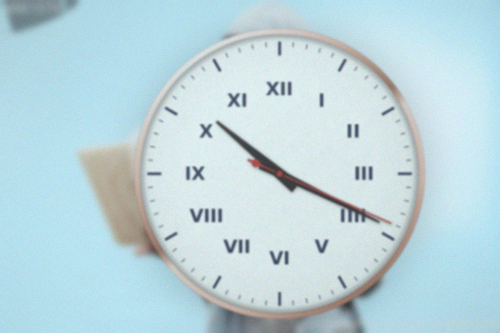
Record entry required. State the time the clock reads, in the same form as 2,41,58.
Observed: 10,19,19
